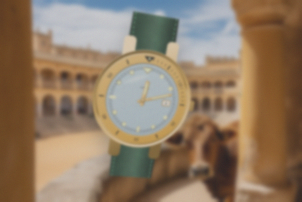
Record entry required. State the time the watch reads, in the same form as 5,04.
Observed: 12,12
